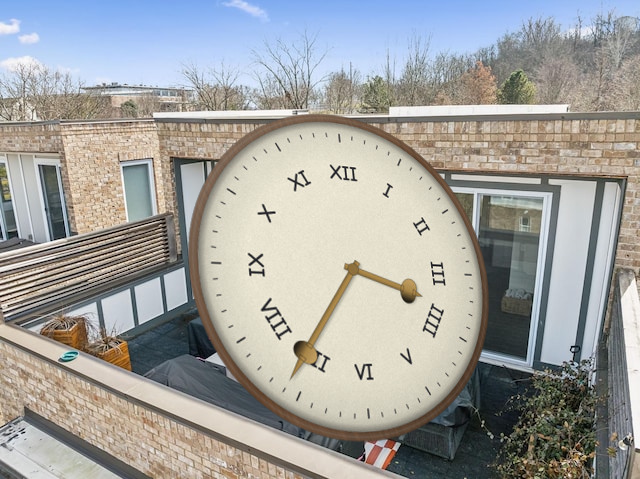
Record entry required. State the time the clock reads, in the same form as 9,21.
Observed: 3,36
